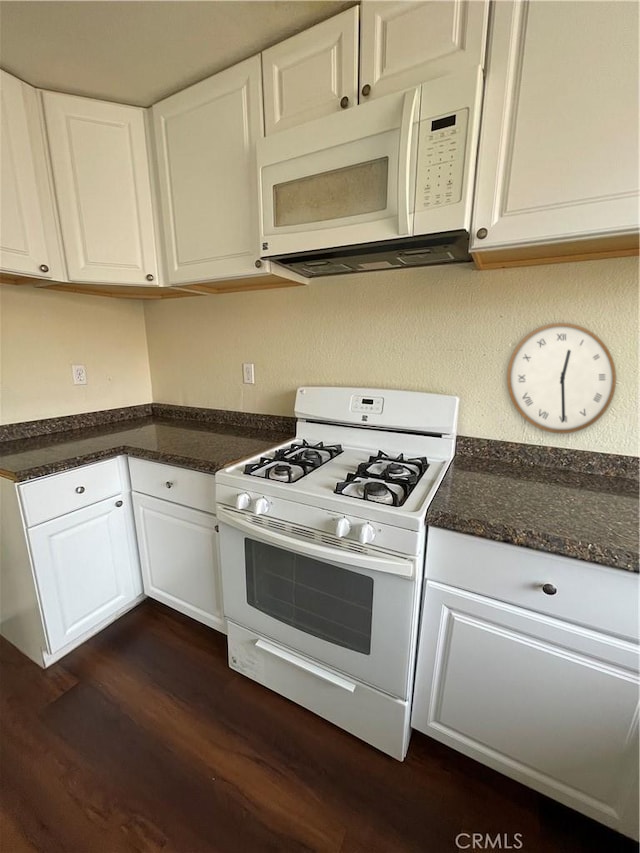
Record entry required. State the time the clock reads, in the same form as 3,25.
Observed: 12,30
